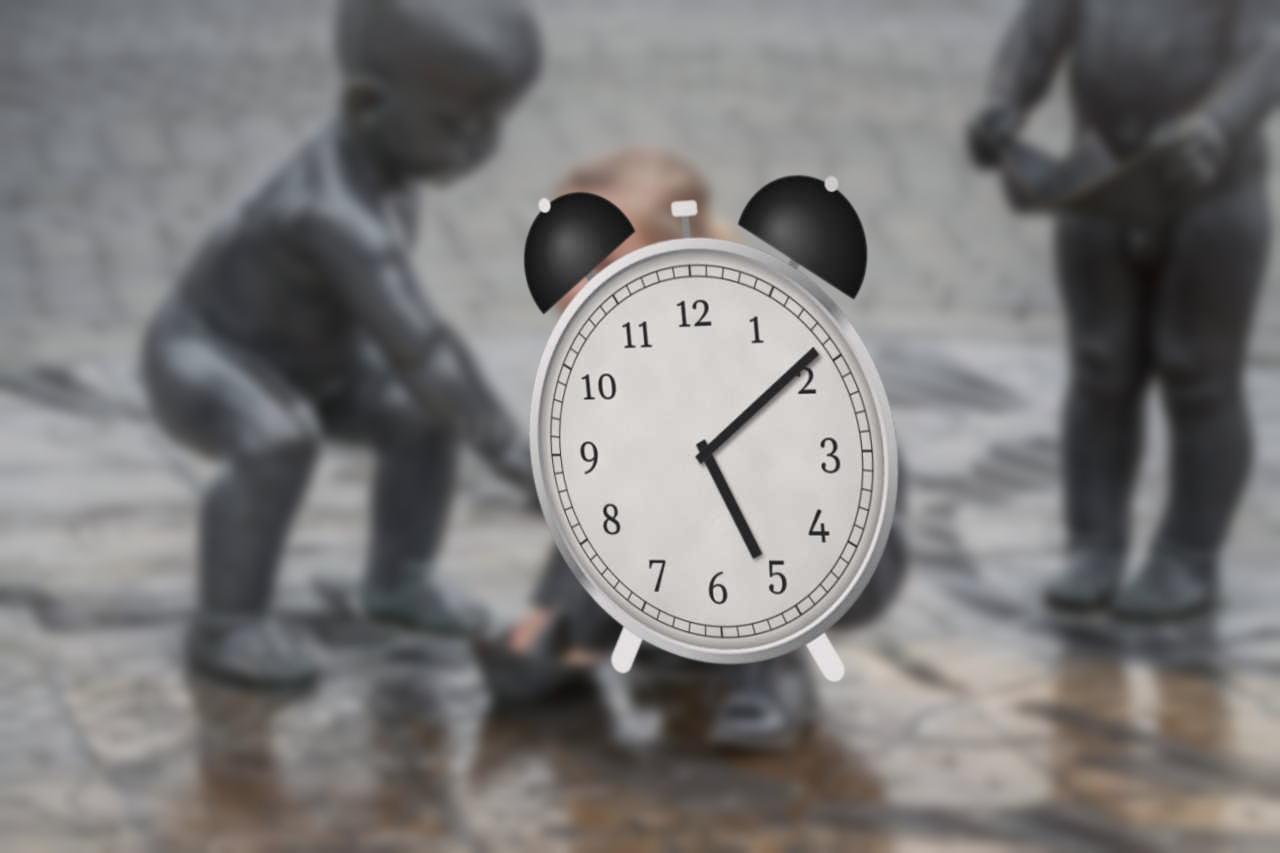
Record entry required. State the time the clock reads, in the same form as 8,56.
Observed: 5,09
